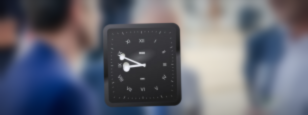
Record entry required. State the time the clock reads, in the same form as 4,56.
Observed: 8,49
